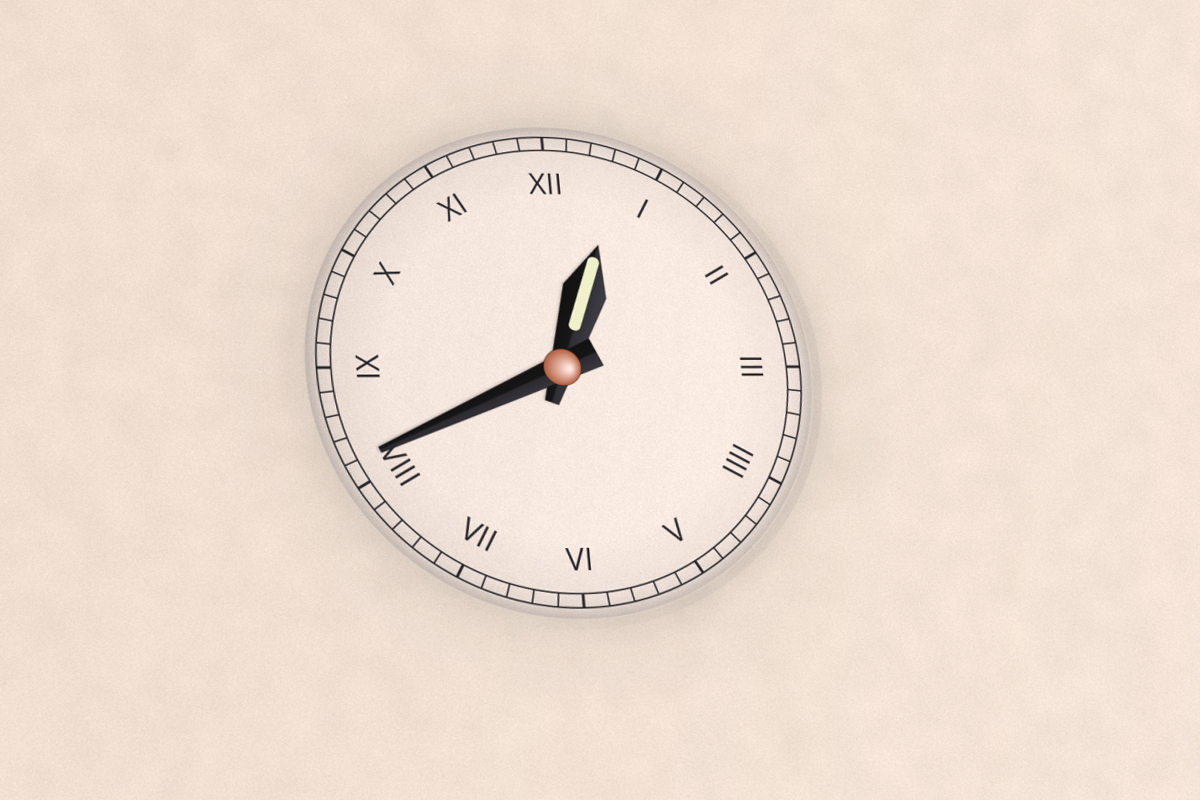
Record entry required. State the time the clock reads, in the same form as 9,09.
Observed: 12,41
